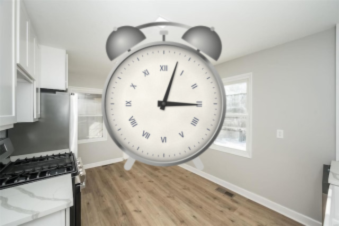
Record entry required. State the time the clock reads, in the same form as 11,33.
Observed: 3,03
